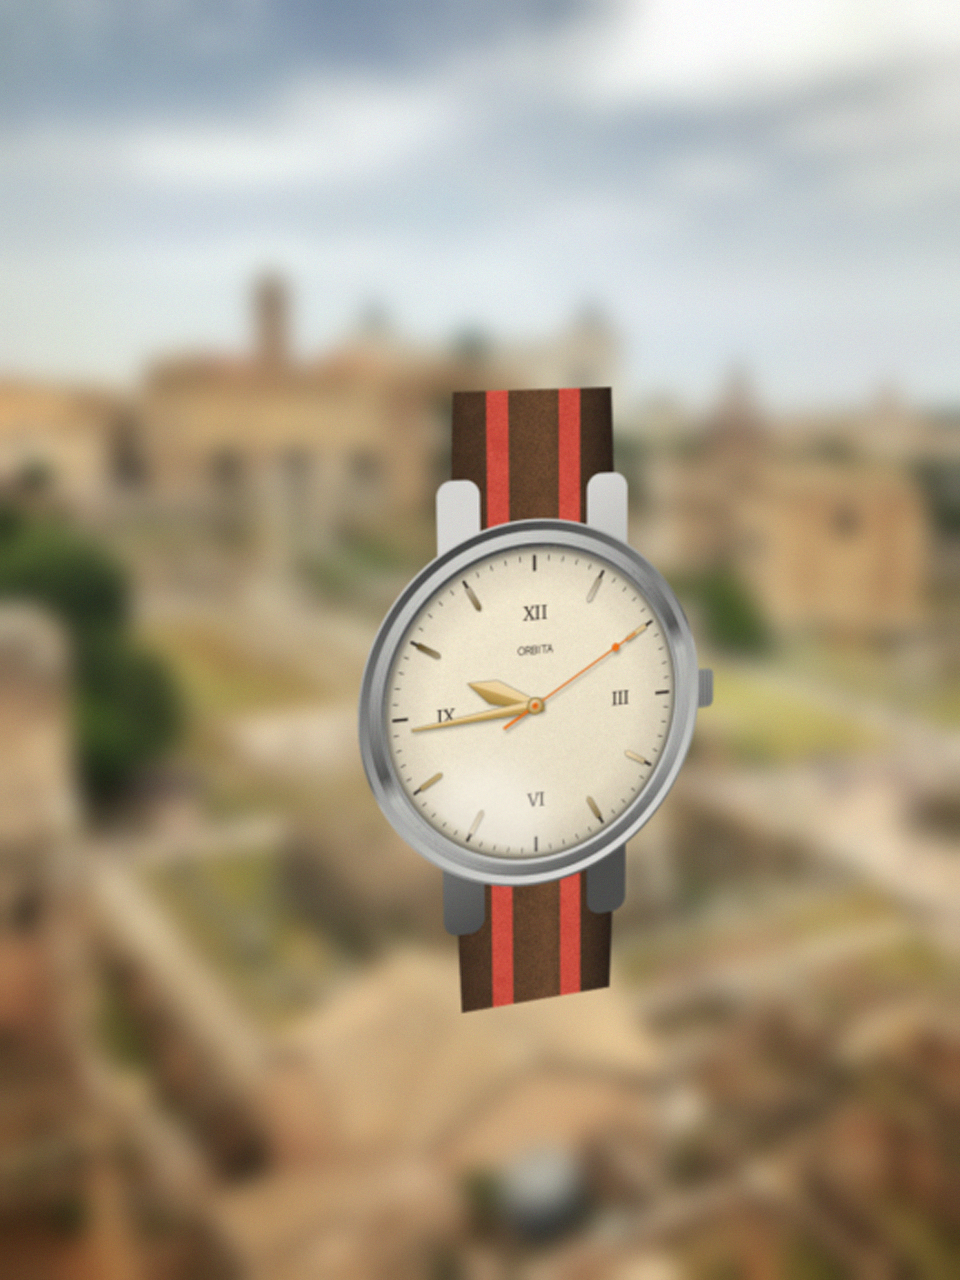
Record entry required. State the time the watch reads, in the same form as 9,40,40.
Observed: 9,44,10
